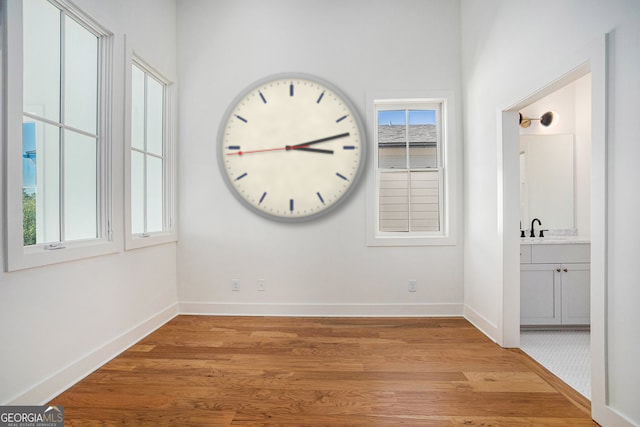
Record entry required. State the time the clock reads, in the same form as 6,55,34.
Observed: 3,12,44
